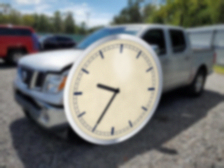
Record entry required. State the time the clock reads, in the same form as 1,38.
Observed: 9,35
